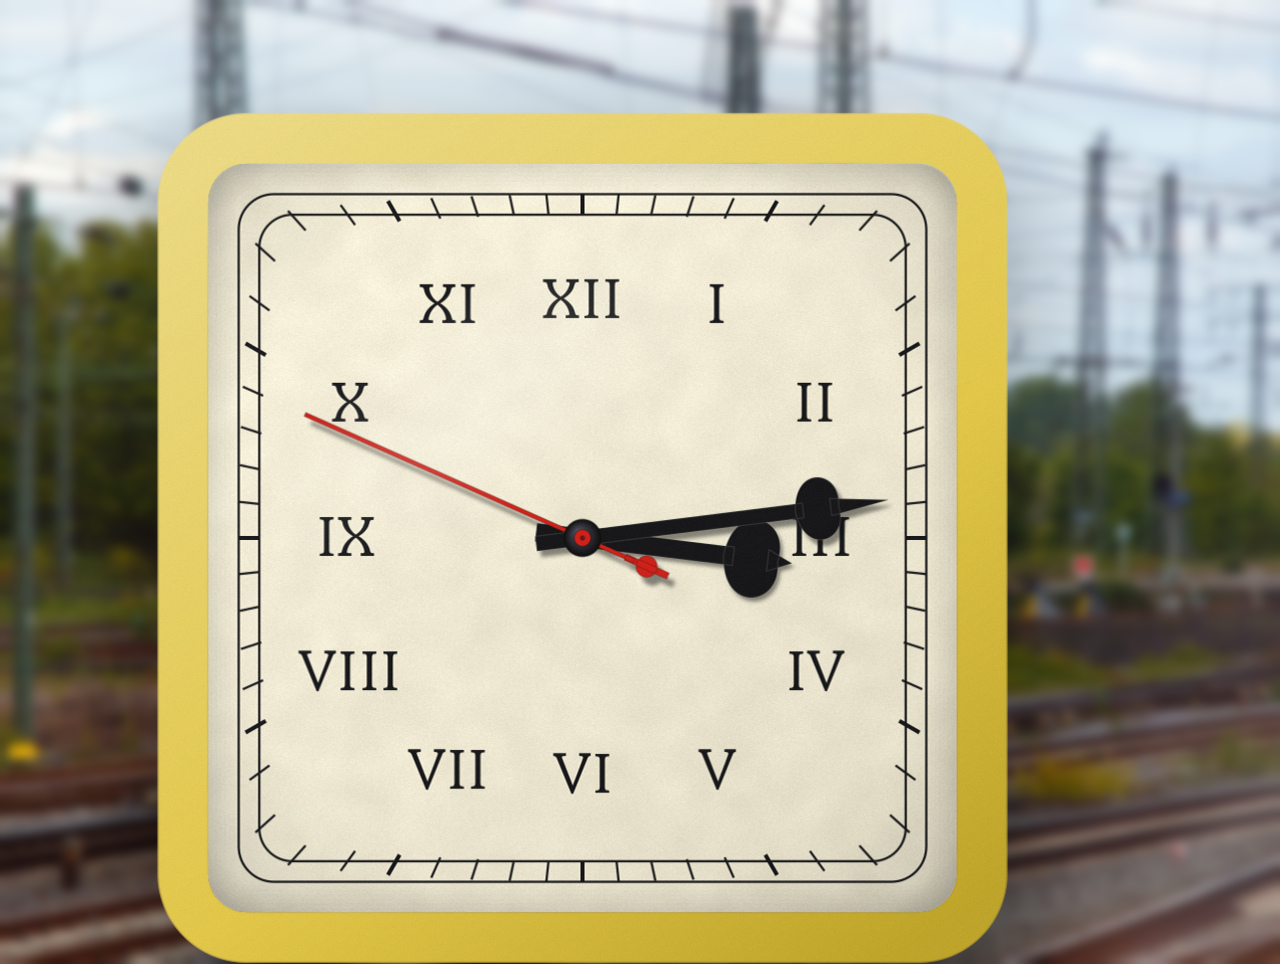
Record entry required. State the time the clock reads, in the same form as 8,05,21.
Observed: 3,13,49
